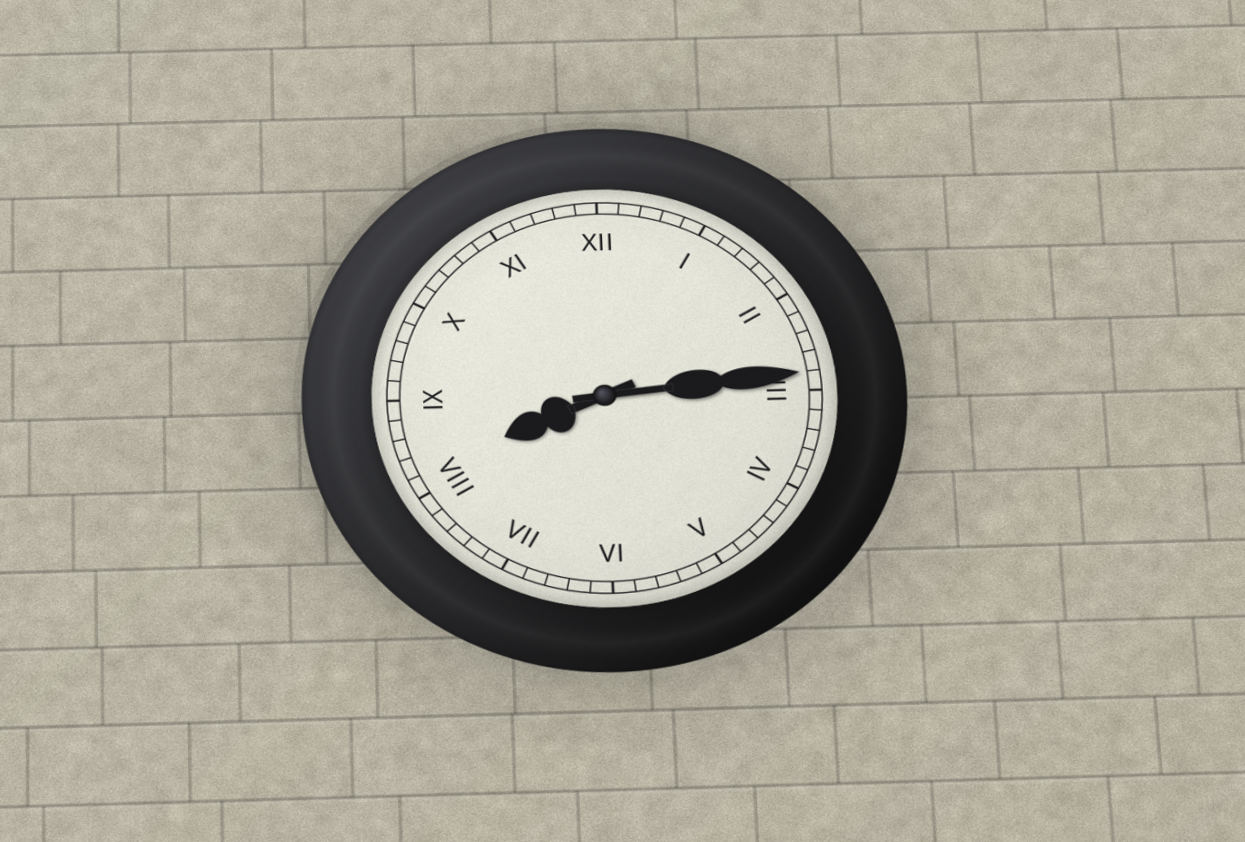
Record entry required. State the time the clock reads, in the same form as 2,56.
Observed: 8,14
